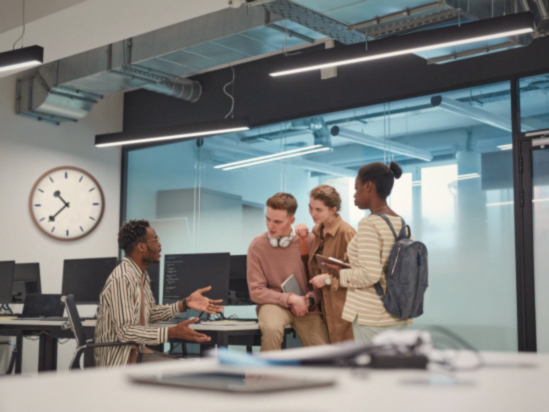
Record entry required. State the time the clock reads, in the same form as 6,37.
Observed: 10,38
